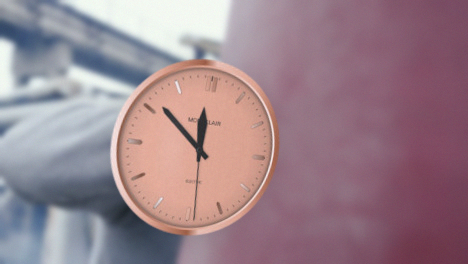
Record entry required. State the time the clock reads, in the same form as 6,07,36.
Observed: 11,51,29
